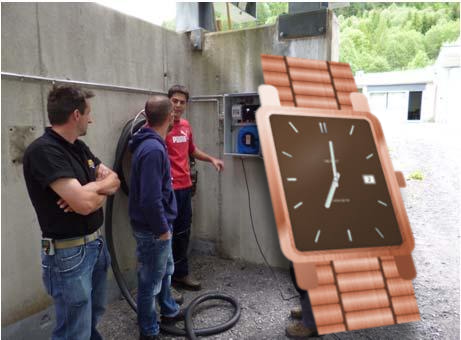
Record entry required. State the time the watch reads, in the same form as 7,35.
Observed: 7,01
